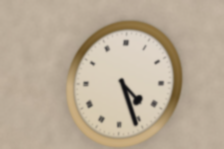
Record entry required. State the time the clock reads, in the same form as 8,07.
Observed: 4,26
